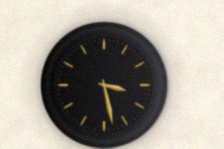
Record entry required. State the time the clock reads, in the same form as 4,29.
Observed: 3,28
